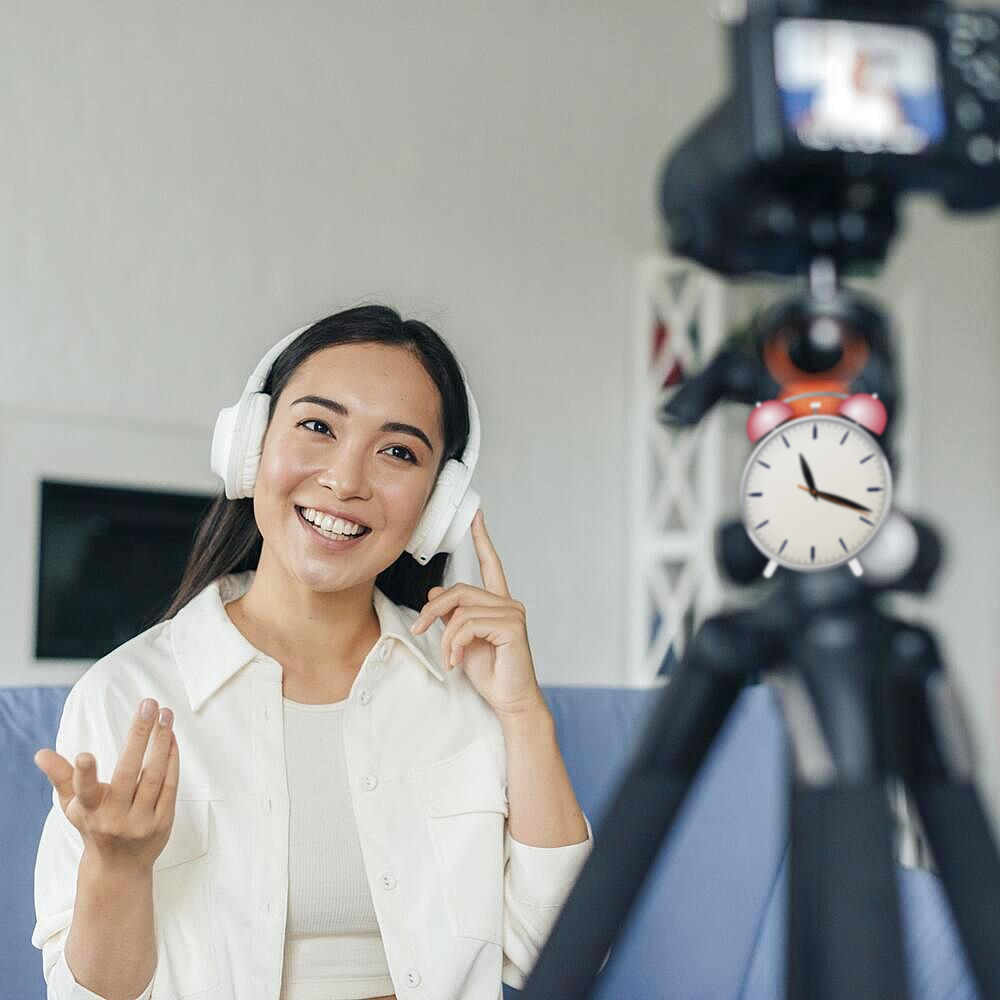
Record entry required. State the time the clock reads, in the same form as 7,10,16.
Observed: 11,18,19
